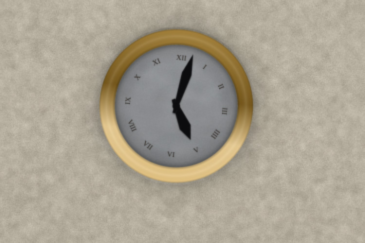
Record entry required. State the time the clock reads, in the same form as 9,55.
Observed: 5,02
